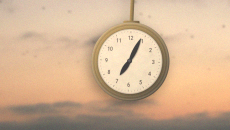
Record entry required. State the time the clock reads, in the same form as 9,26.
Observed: 7,04
